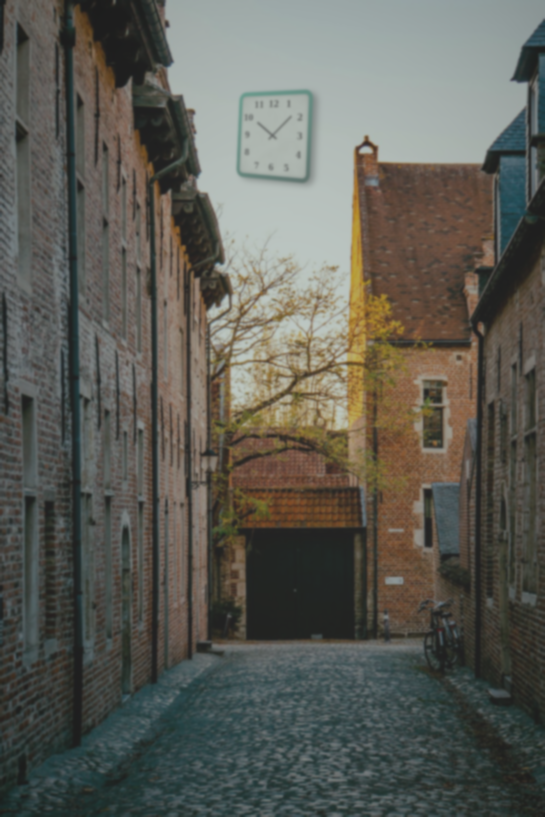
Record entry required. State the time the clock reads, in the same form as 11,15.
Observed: 10,08
